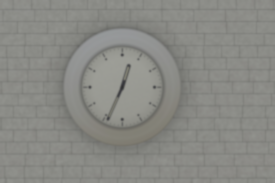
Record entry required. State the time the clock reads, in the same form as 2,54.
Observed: 12,34
